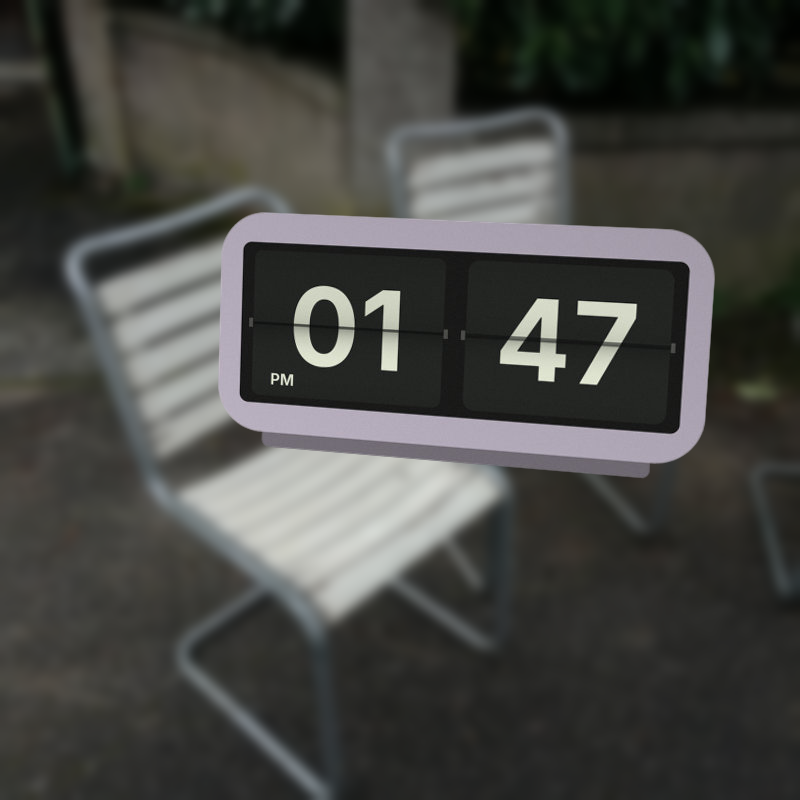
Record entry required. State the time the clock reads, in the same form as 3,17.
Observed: 1,47
